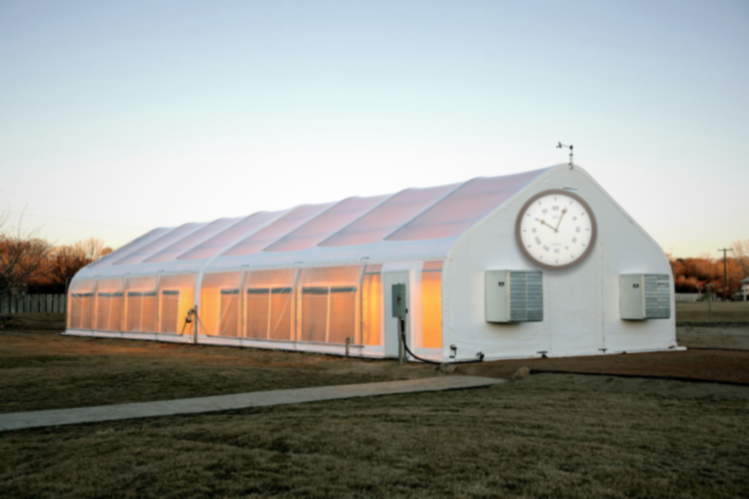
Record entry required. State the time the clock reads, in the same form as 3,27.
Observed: 10,04
